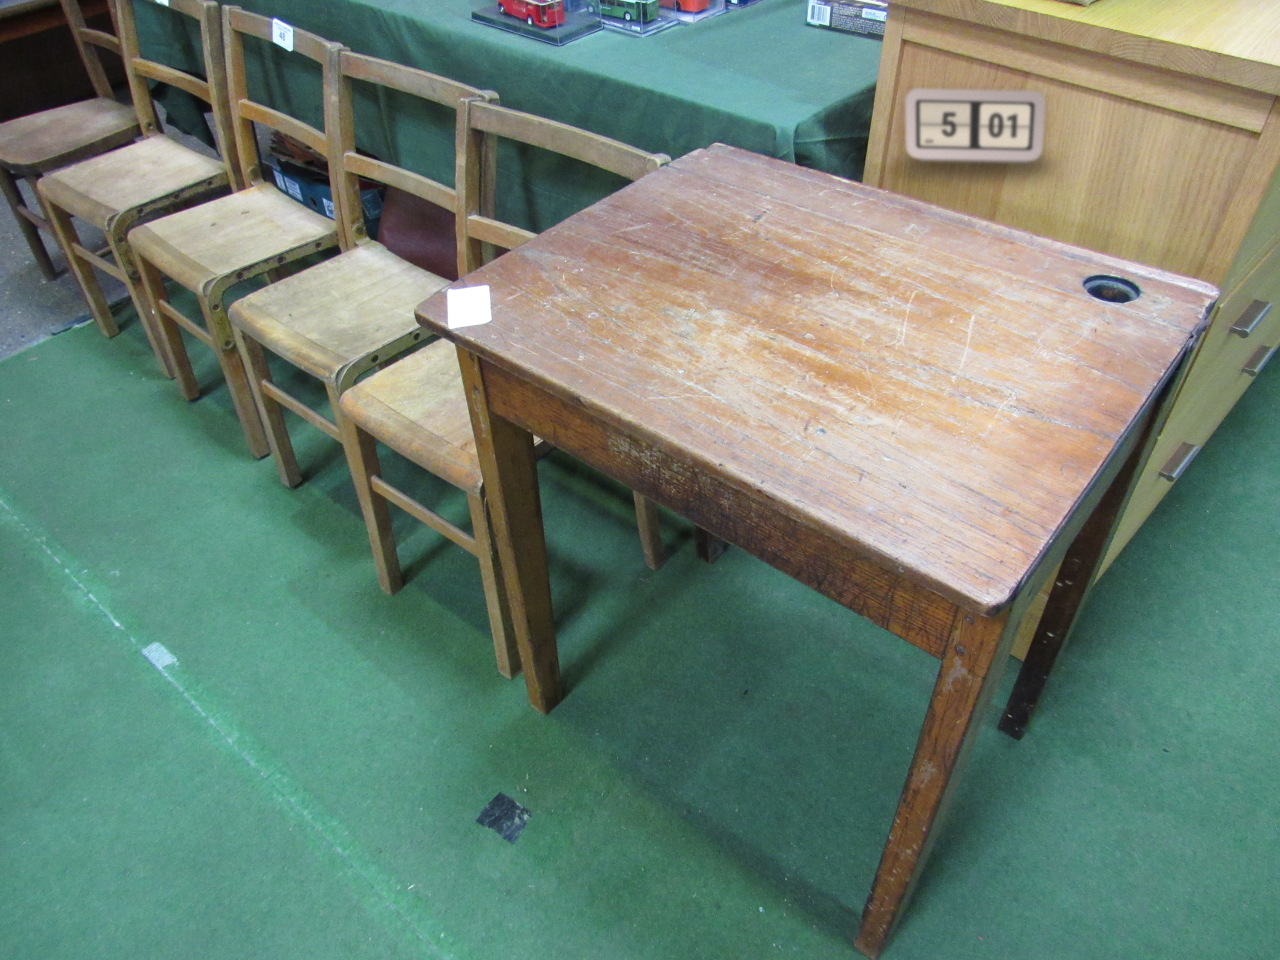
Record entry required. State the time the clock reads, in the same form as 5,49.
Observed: 5,01
